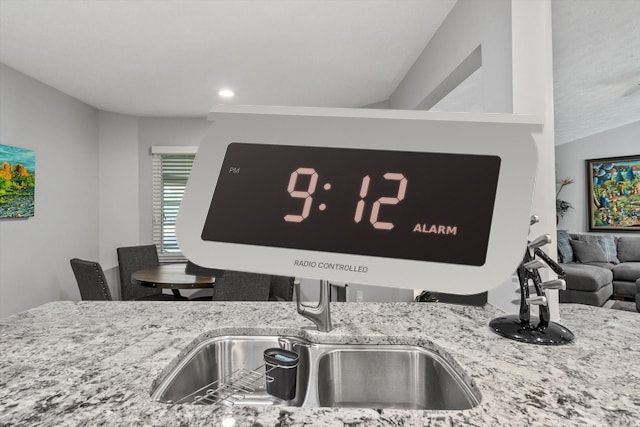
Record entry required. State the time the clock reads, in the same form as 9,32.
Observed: 9,12
